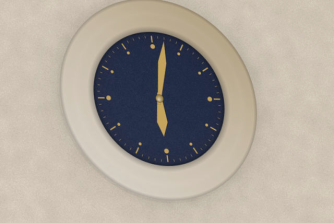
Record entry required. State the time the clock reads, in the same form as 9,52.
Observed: 6,02
